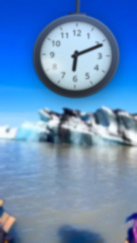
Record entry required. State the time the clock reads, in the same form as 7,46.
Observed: 6,11
